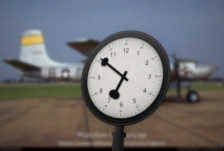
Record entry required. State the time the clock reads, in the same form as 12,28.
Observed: 6,51
